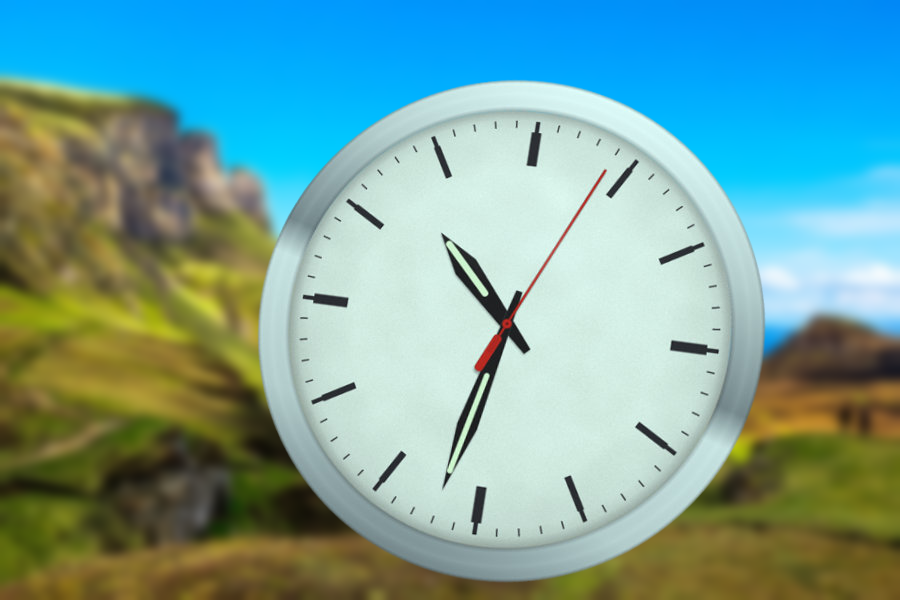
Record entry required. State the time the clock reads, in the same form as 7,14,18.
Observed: 10,32,04
